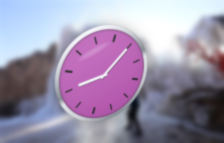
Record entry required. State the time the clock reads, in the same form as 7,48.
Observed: 8,05
